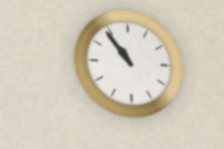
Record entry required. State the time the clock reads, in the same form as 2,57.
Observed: 10,54
